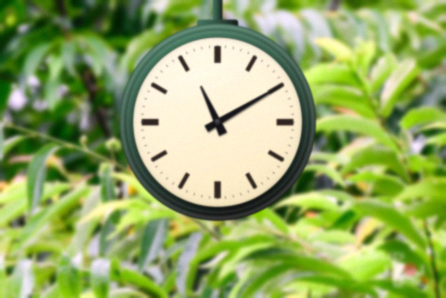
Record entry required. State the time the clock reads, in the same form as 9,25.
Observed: 11,10
